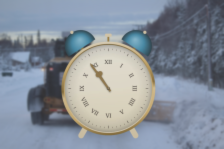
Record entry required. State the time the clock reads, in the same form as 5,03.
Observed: 10,54
